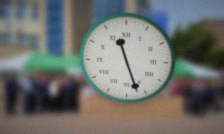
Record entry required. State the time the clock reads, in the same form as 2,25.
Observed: 11,27
